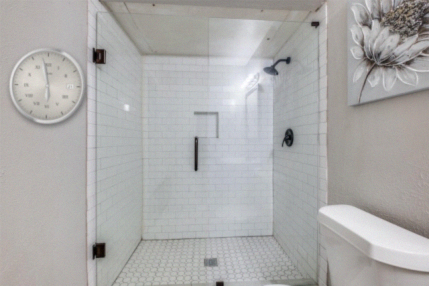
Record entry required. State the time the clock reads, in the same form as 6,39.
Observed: 5,58
